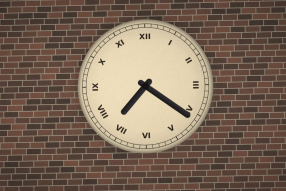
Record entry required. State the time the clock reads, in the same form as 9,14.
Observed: 7,21
